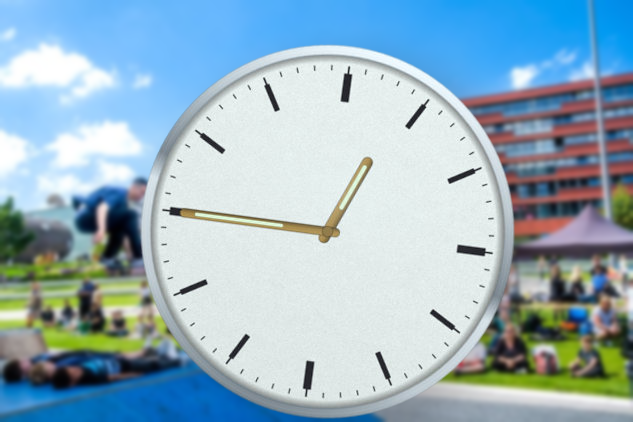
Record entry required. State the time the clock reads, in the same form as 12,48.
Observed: 12,45
